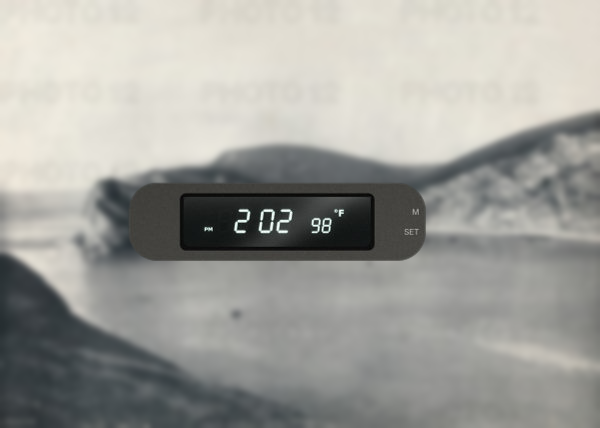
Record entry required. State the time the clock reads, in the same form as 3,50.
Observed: 2,02
